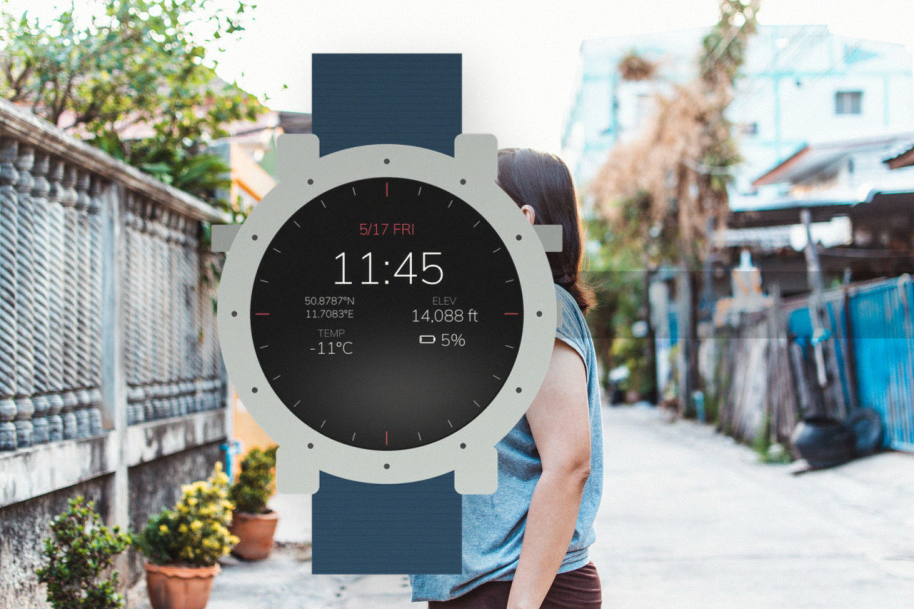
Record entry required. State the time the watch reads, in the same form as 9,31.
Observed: 11,45
